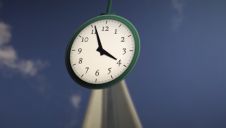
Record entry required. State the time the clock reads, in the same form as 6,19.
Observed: 3,56
